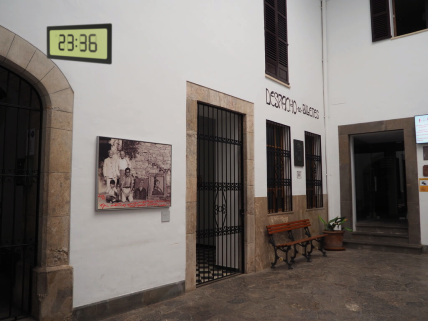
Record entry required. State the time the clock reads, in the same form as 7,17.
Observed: 23,36
